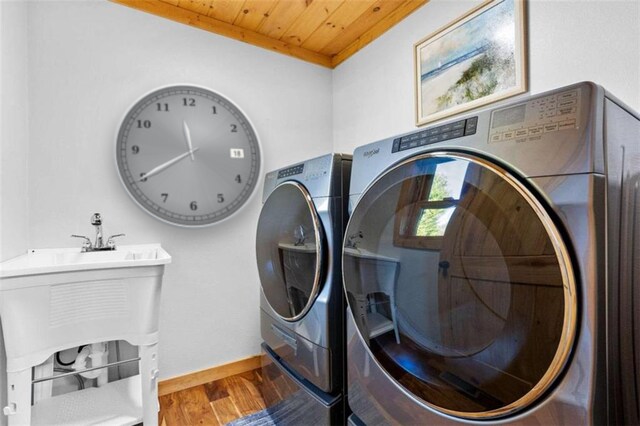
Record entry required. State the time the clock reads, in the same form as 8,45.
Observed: 11,40
